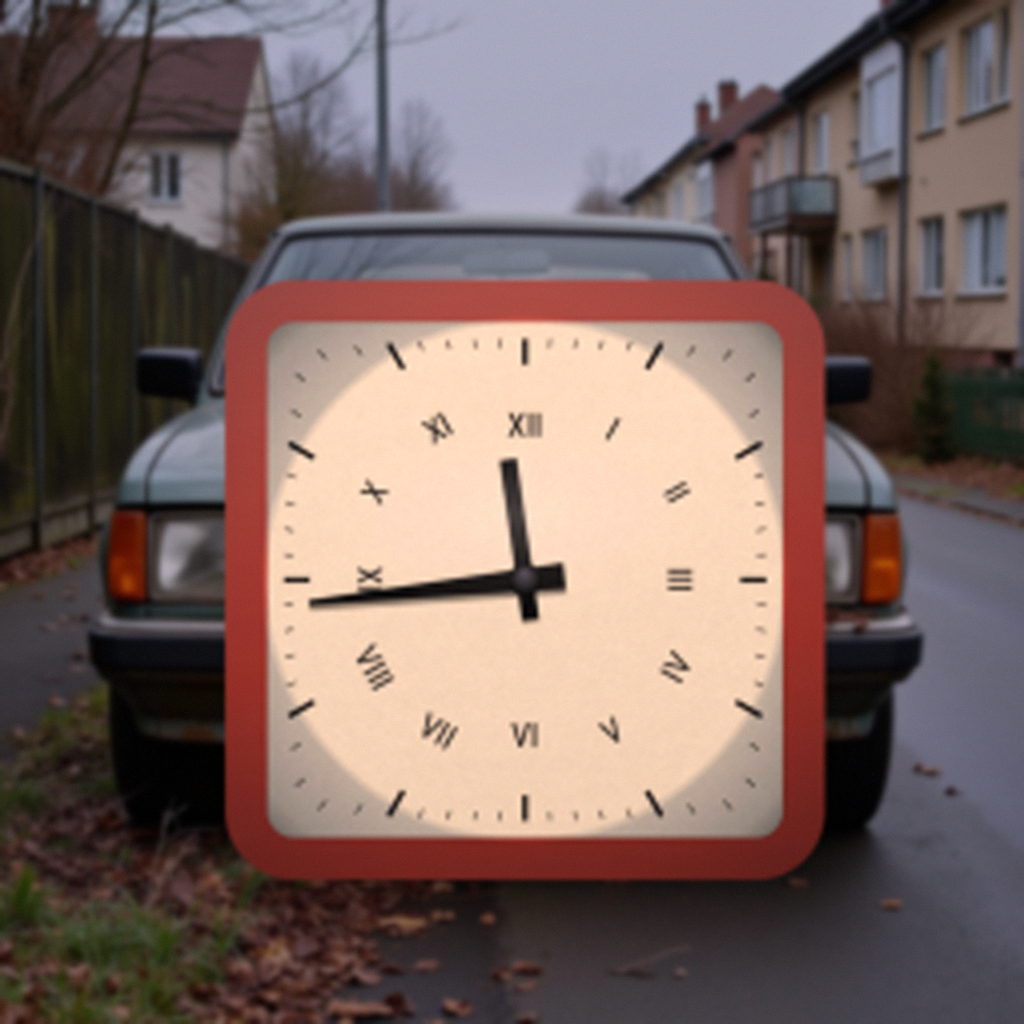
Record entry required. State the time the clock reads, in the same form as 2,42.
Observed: 11,44
